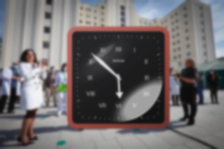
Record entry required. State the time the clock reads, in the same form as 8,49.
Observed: 5,52
